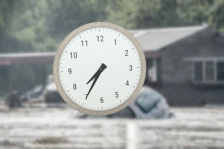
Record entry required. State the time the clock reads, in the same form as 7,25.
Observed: 7,35
